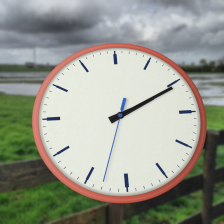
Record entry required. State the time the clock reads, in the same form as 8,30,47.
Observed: 2,10,33
